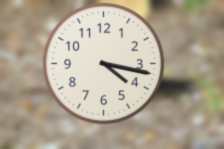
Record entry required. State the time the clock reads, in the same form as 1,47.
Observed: 4,17
